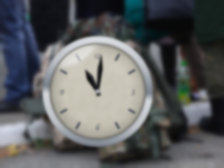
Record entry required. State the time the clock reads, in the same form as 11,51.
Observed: 11,01
